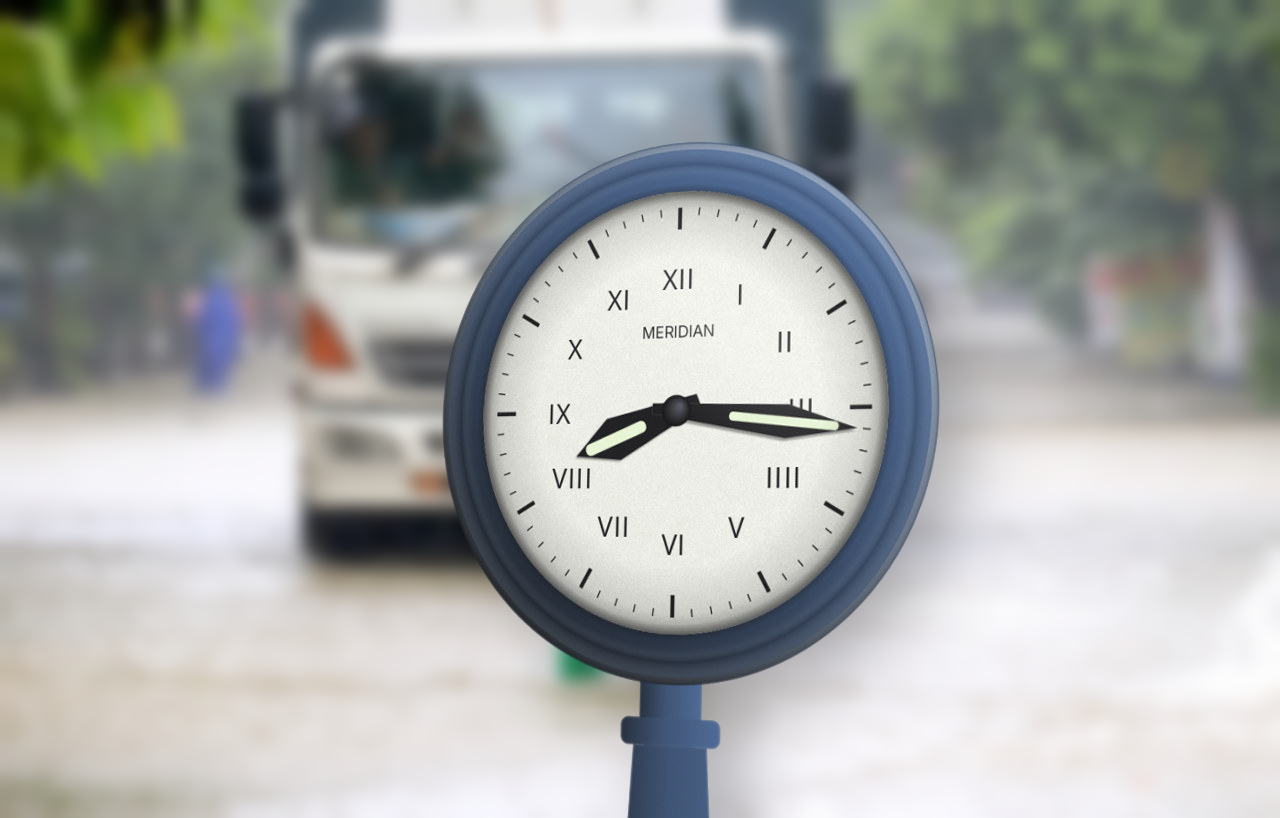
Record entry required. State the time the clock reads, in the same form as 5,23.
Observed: 8,16
